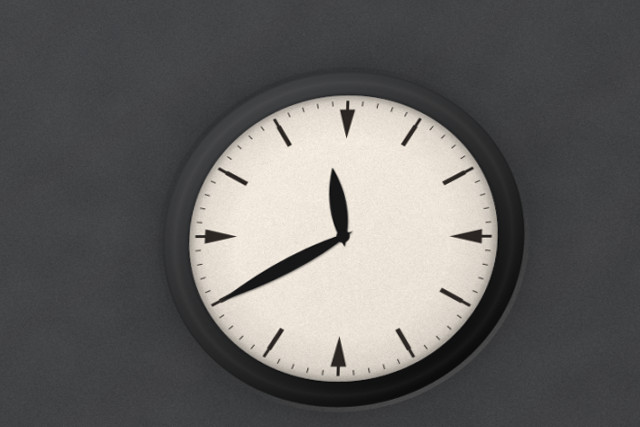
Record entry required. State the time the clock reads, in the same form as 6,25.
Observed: 11,40
